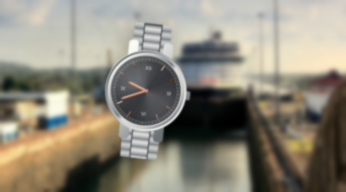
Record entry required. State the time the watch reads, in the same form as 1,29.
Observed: 9,41
